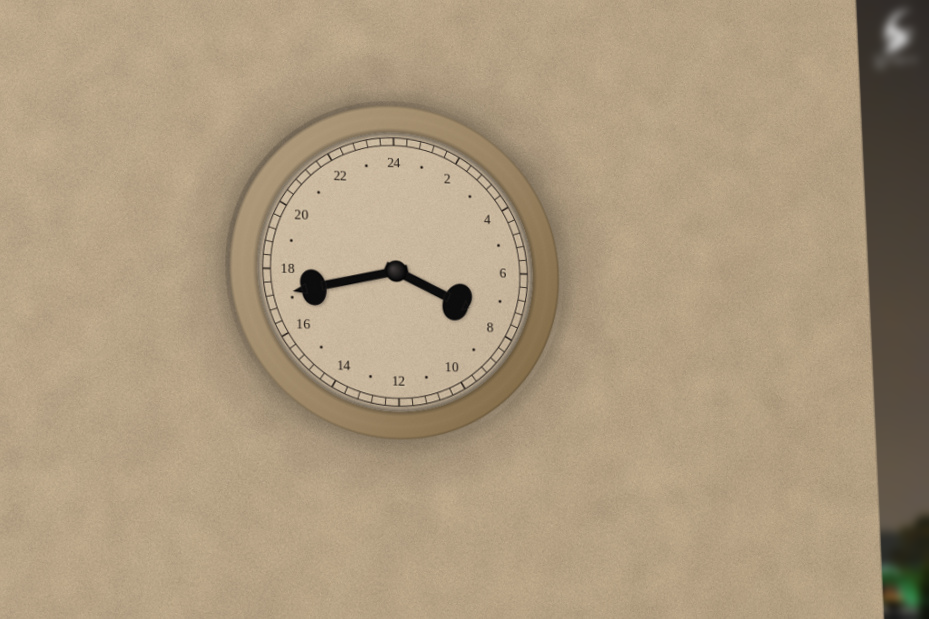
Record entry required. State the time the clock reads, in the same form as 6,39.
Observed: 7,43
